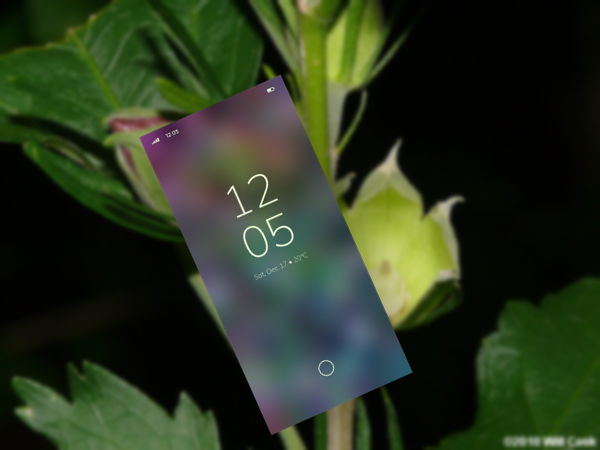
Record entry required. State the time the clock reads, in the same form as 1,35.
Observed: 12,05
